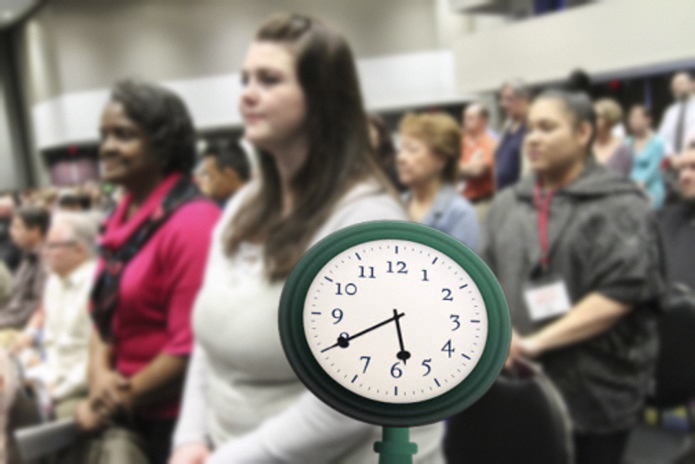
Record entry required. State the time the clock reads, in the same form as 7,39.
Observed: 5,40
